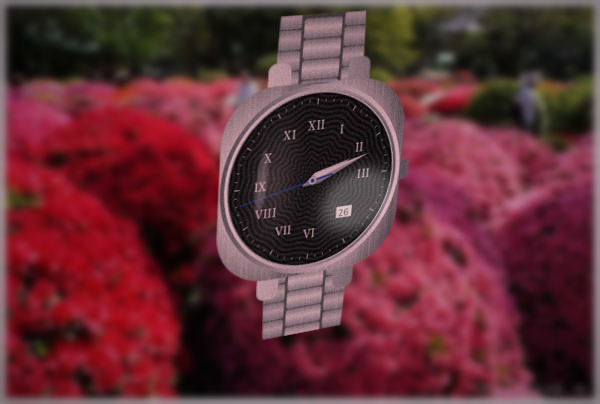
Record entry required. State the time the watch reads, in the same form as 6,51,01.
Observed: 2,11,43
